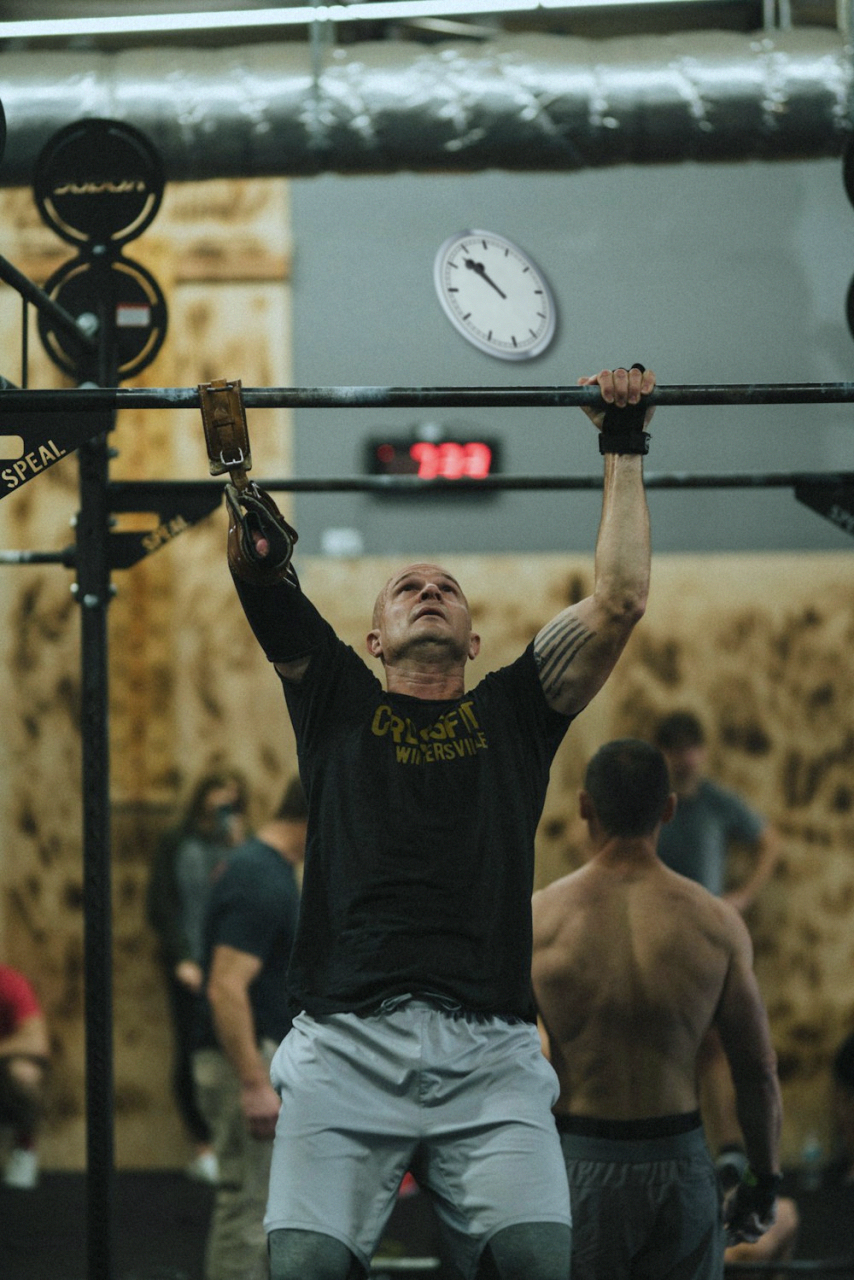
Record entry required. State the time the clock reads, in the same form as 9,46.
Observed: 10,53
